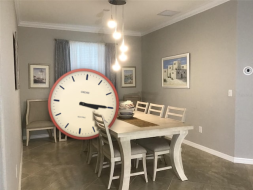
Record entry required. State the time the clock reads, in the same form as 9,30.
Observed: 3,15
